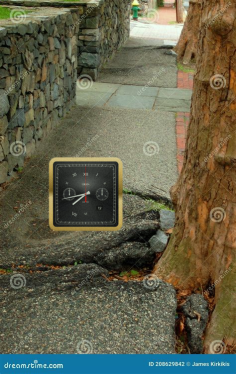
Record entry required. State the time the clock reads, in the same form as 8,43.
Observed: 7,43
